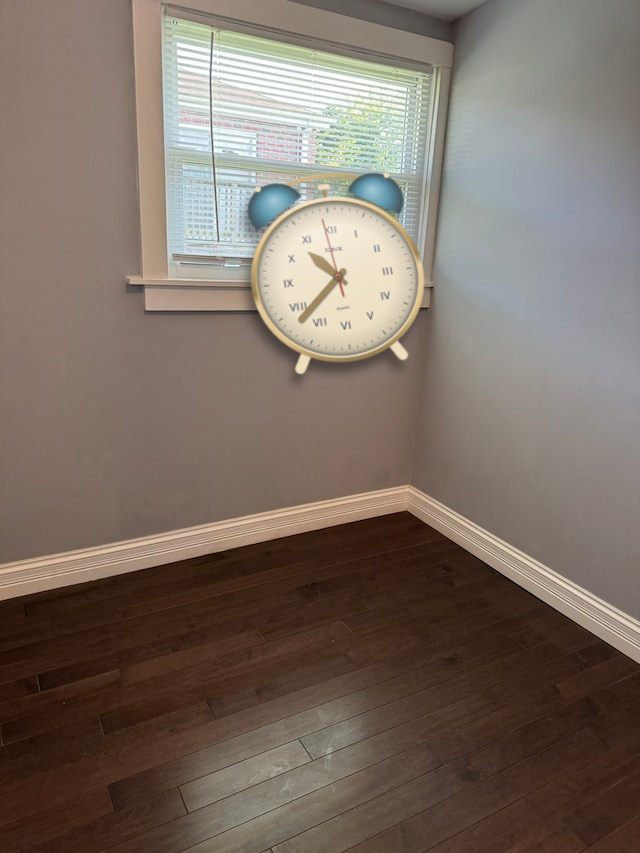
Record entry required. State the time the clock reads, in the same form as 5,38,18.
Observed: 10,37,59
